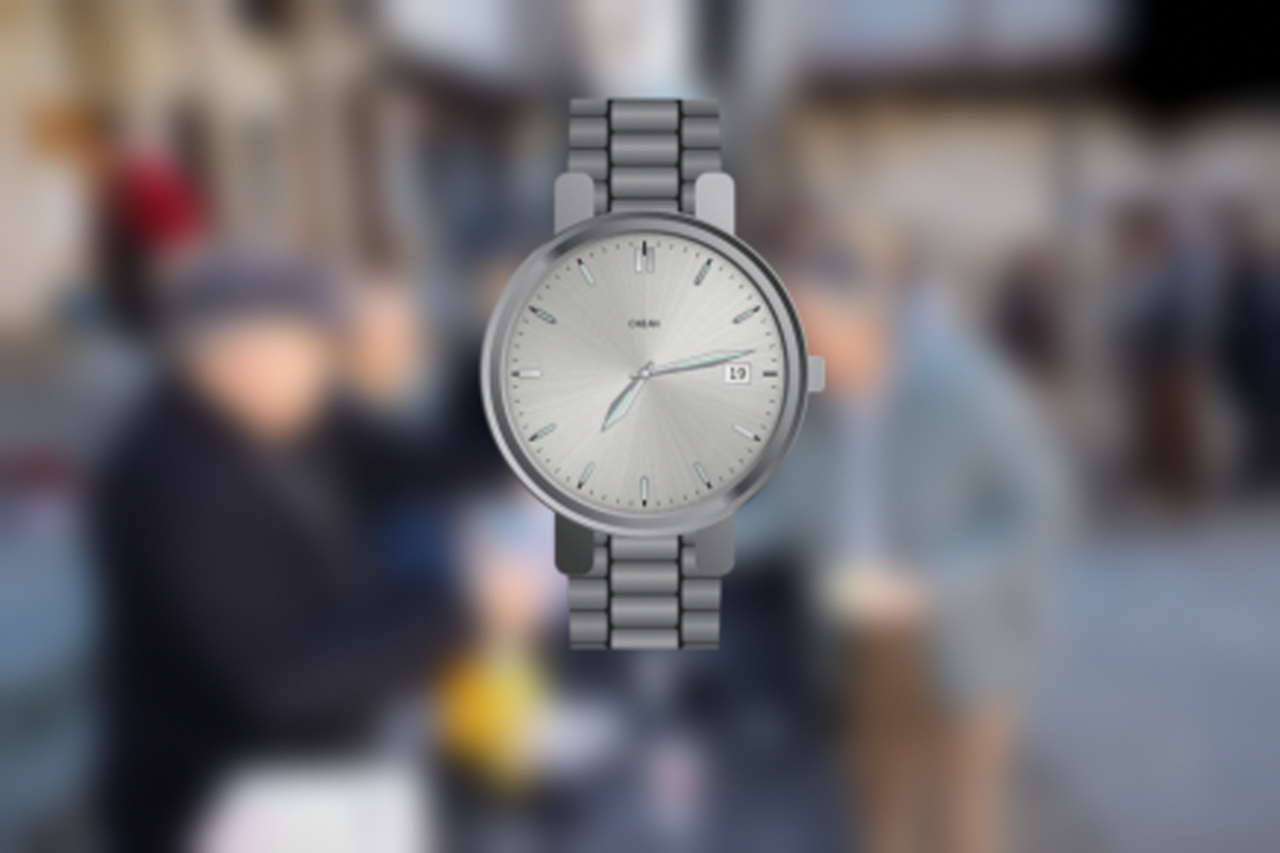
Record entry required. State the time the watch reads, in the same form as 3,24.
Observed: 7,13
